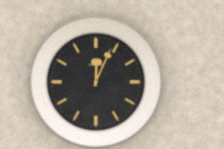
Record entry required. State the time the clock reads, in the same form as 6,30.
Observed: 12,04
